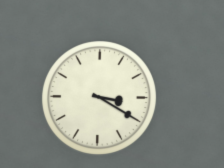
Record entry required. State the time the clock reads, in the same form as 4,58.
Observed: 3,20
